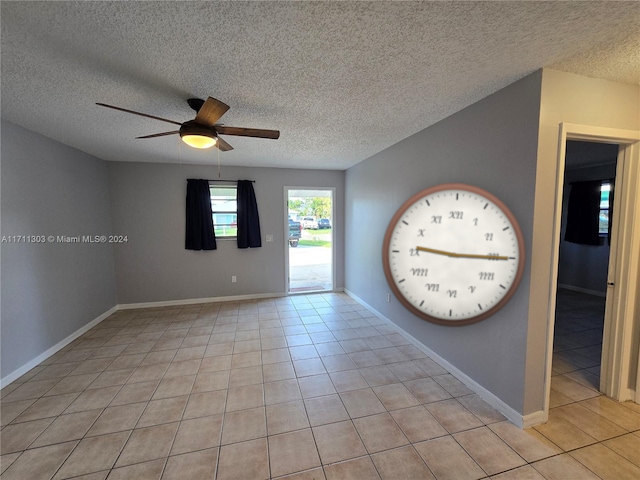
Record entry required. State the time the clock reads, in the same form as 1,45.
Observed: 9,15
